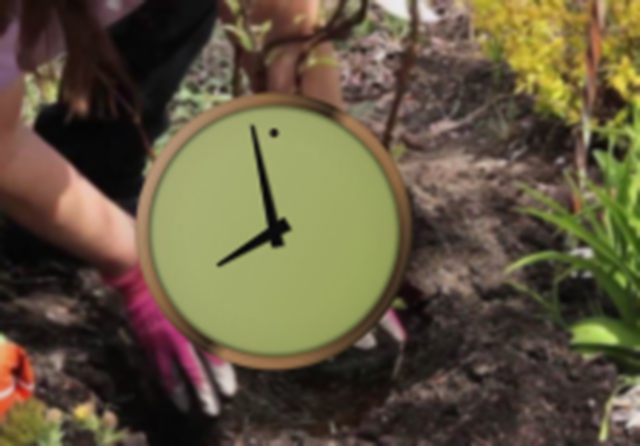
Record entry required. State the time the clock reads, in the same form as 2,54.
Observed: 7,58
